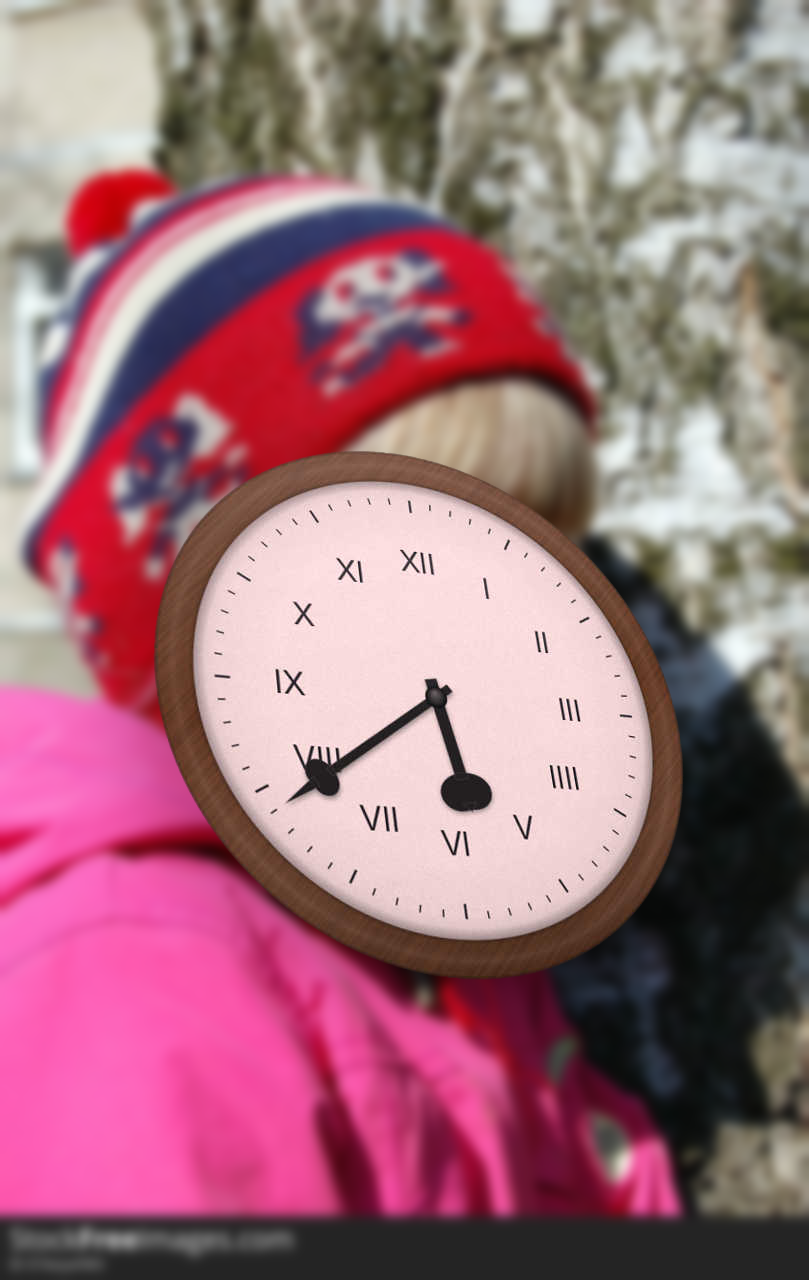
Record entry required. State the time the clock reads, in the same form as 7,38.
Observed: 5,39
